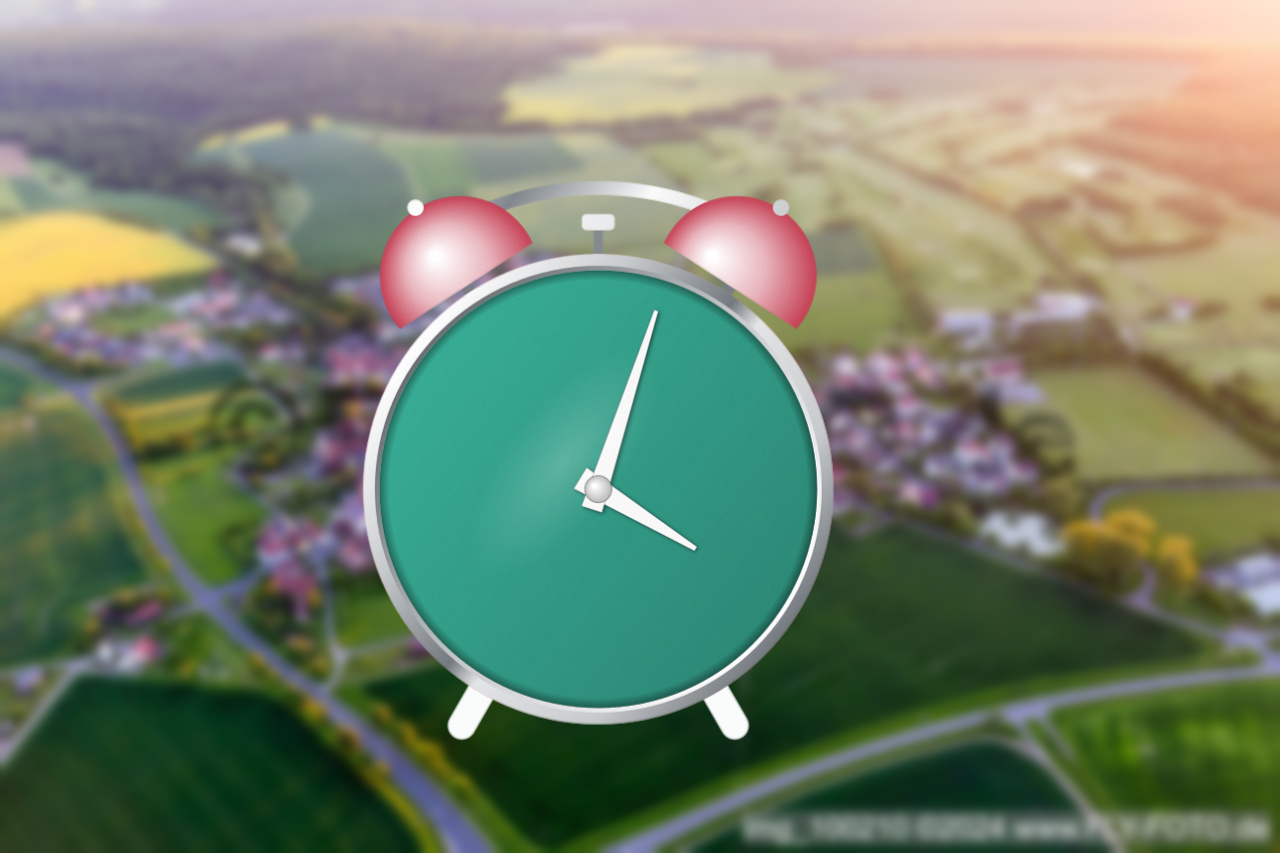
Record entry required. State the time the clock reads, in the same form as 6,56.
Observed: 4,03
